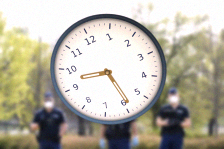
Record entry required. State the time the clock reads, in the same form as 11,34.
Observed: 9,29
